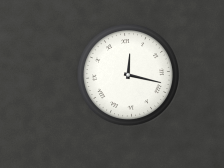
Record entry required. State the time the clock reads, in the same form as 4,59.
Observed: 12,18
